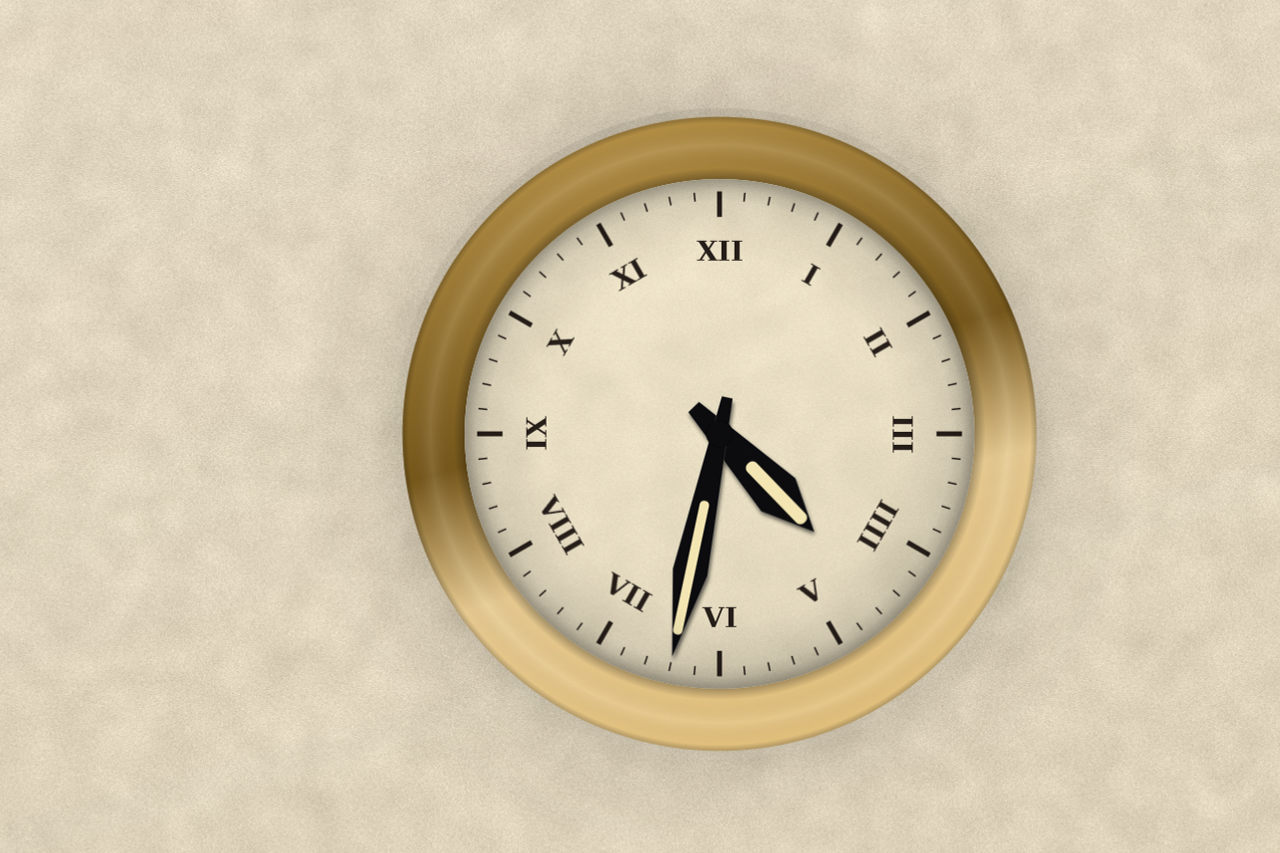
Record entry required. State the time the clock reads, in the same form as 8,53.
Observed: 4,32
